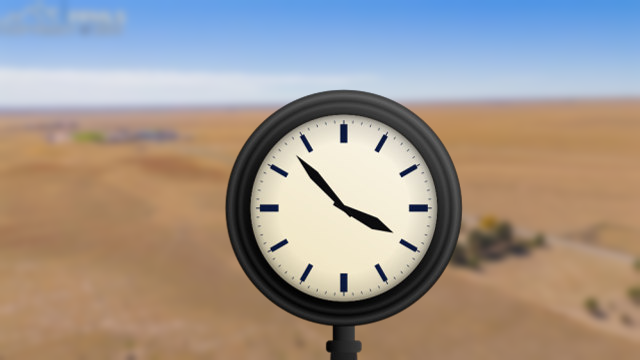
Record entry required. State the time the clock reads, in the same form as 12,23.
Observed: 3,53
